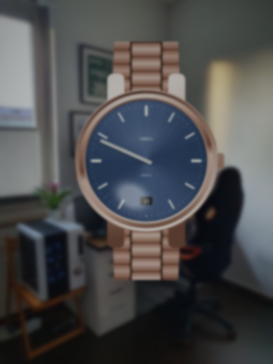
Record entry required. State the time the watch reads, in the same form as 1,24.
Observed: 9,49
